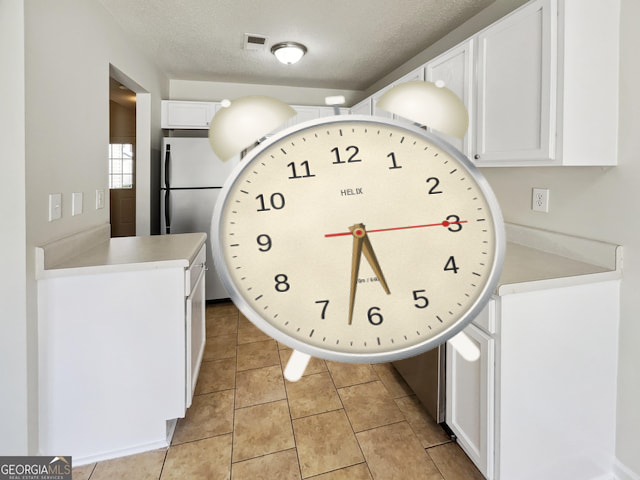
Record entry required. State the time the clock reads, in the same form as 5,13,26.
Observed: 5,32,15
